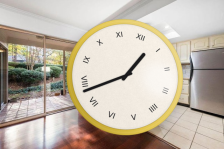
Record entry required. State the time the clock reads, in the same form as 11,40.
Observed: 12,38
